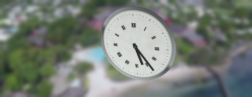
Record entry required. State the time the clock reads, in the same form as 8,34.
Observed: 5,24
